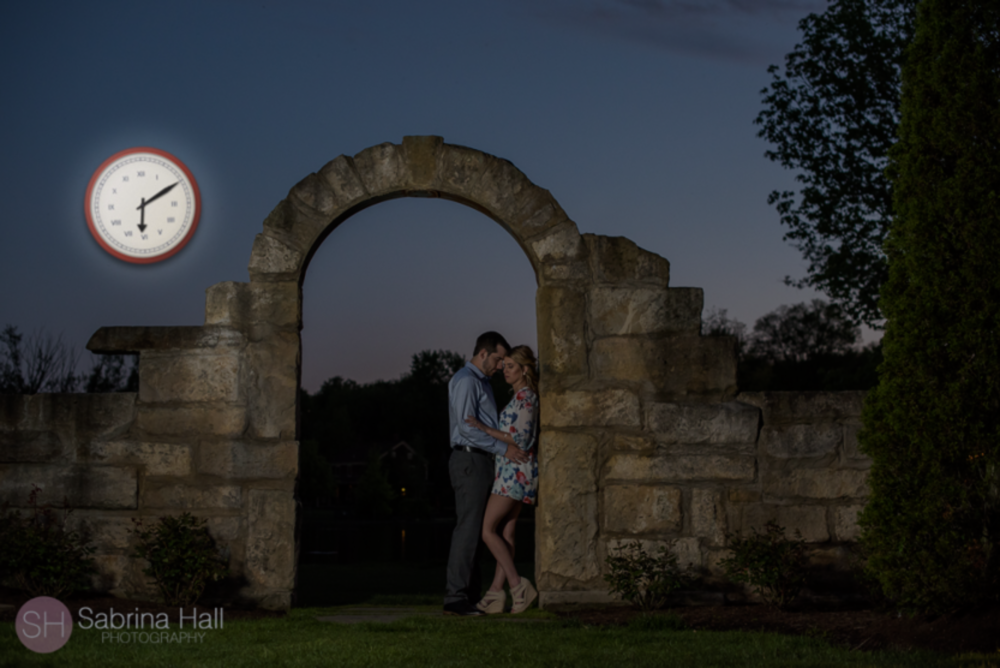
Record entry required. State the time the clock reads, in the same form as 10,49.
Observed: 6,10
